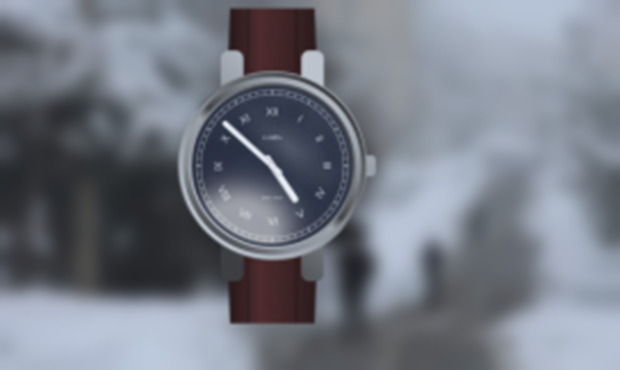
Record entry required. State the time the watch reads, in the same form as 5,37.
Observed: 4,52
